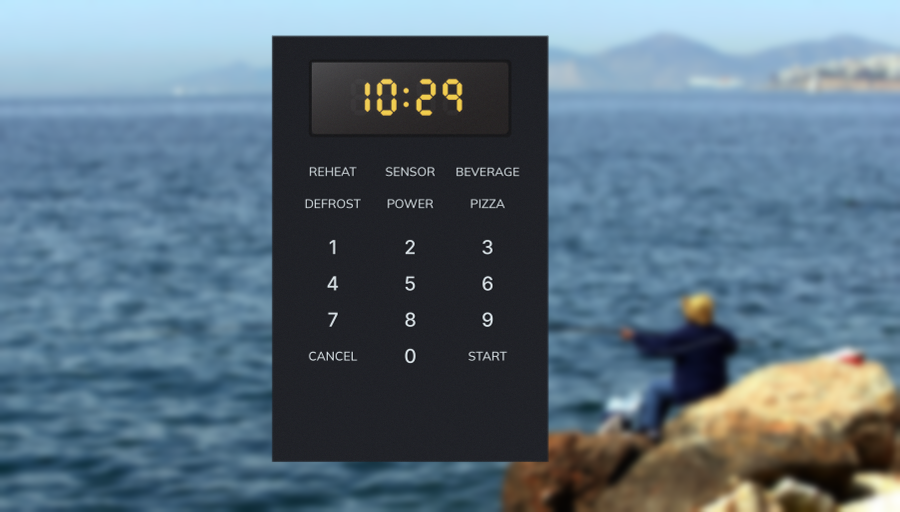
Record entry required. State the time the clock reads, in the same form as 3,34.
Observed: 10,29
